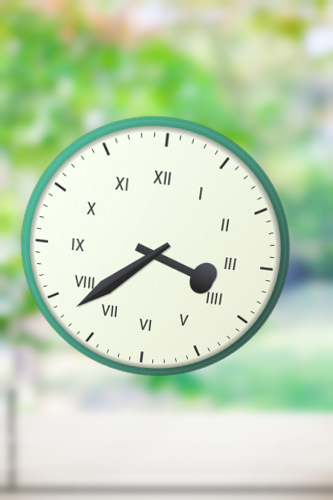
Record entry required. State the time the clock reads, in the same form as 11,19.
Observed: 3,38
